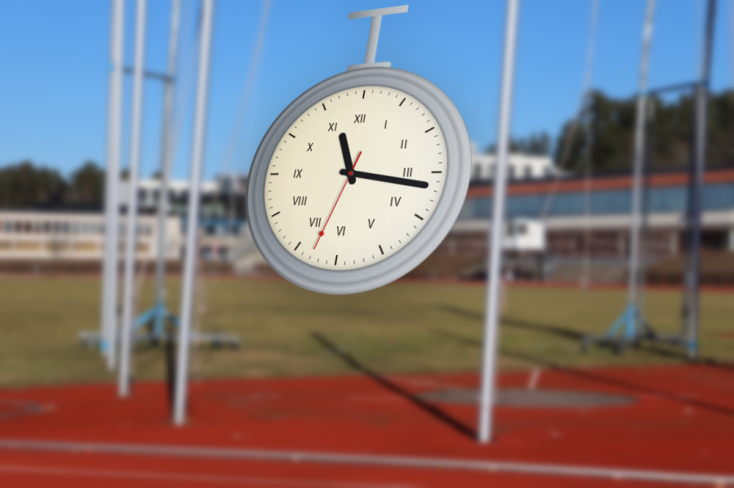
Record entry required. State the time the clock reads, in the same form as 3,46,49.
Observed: 11,16,33
